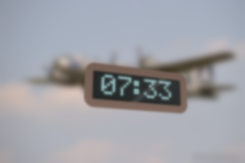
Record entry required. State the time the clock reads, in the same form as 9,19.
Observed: 7,33
